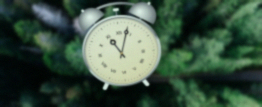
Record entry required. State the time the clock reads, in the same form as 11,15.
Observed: 11,03
